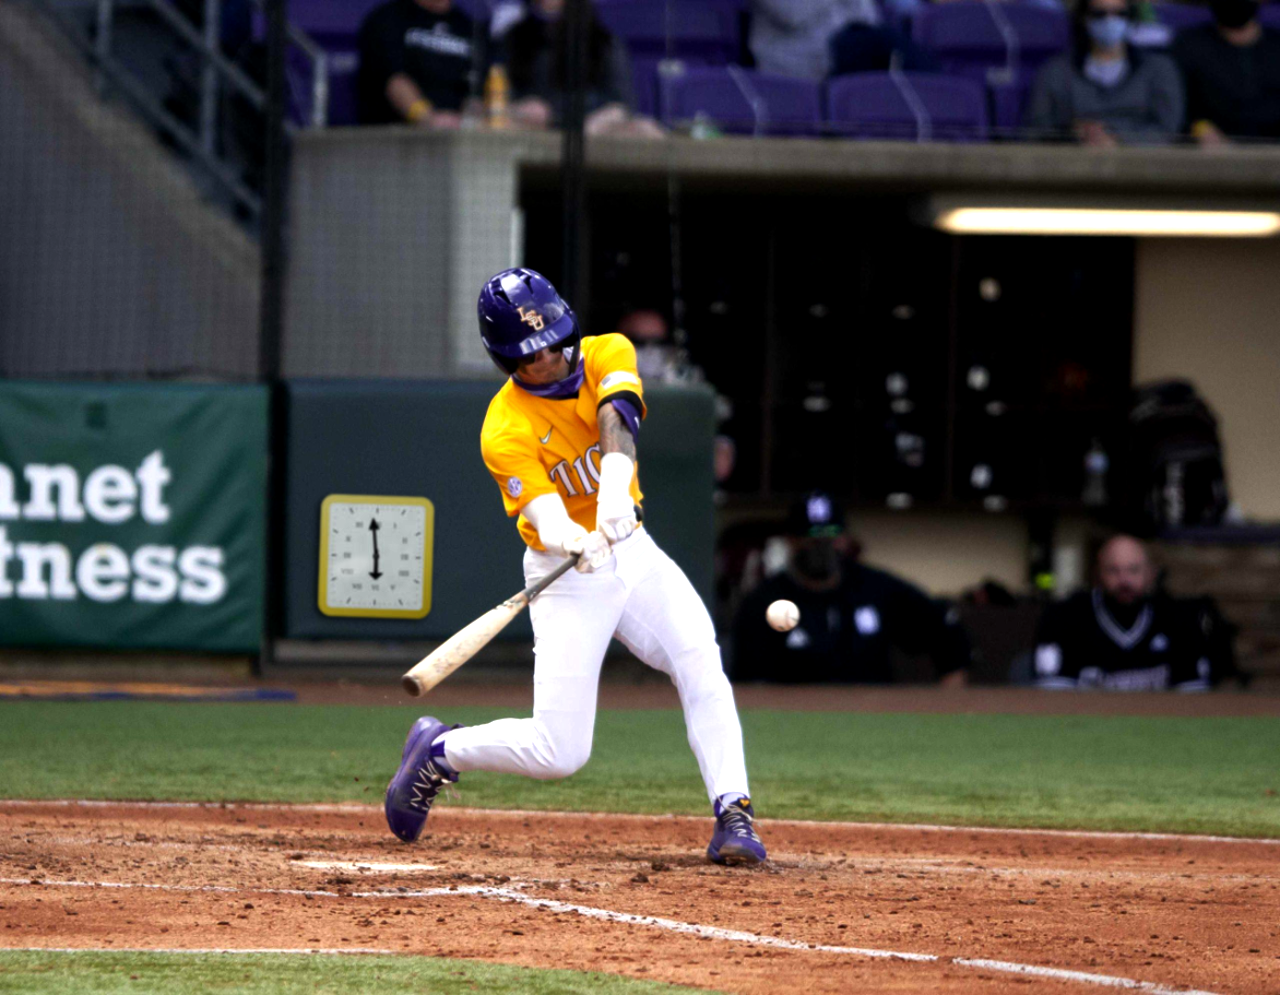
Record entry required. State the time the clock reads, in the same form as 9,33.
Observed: 5,59
